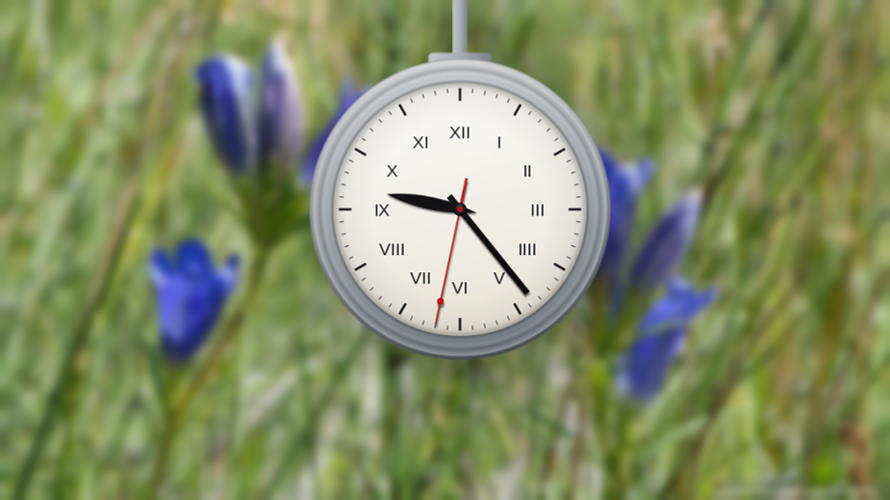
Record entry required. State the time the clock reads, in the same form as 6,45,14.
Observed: 9,23,32
